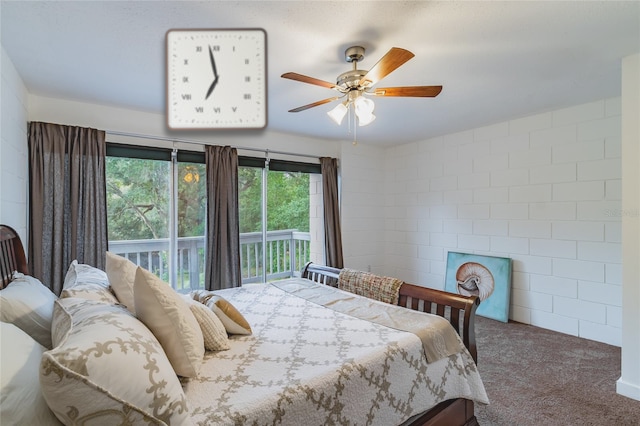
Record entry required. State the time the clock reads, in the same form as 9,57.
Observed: 6,58
